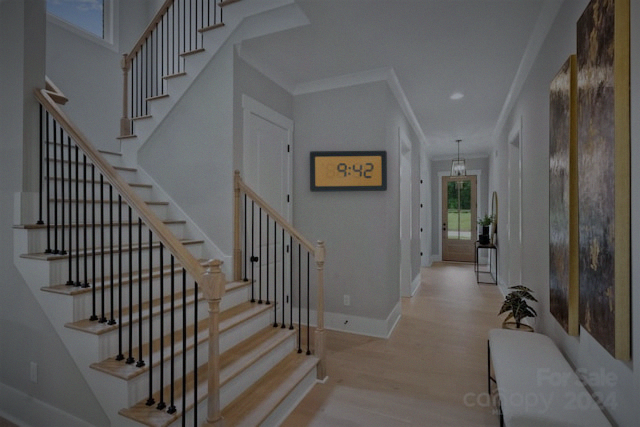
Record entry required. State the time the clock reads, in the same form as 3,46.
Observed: 9,42
